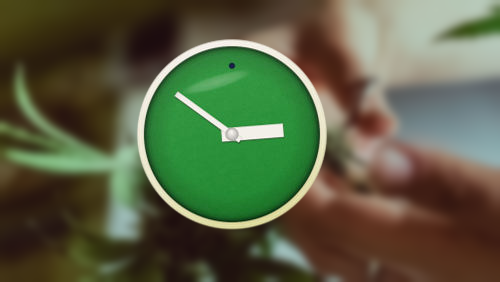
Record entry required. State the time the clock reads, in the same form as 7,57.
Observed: 2,51
